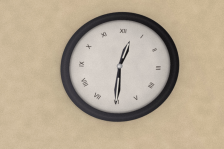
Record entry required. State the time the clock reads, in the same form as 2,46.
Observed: 12,30
